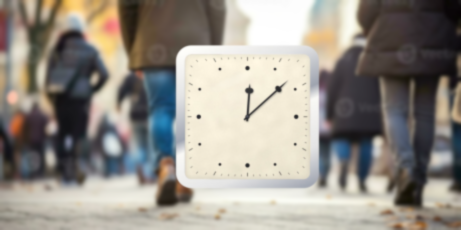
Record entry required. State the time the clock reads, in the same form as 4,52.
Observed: 12,08
